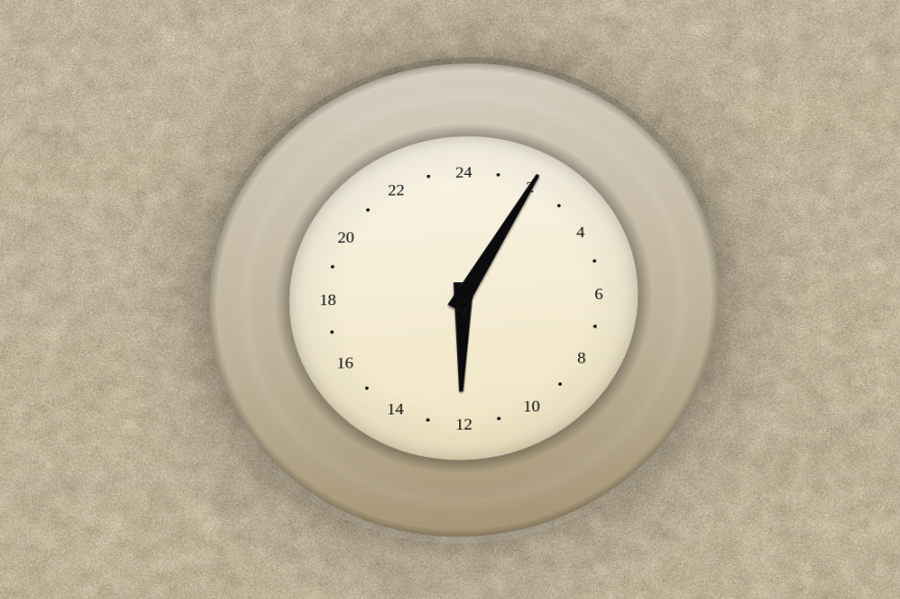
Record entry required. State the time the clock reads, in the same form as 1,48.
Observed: 12,05
